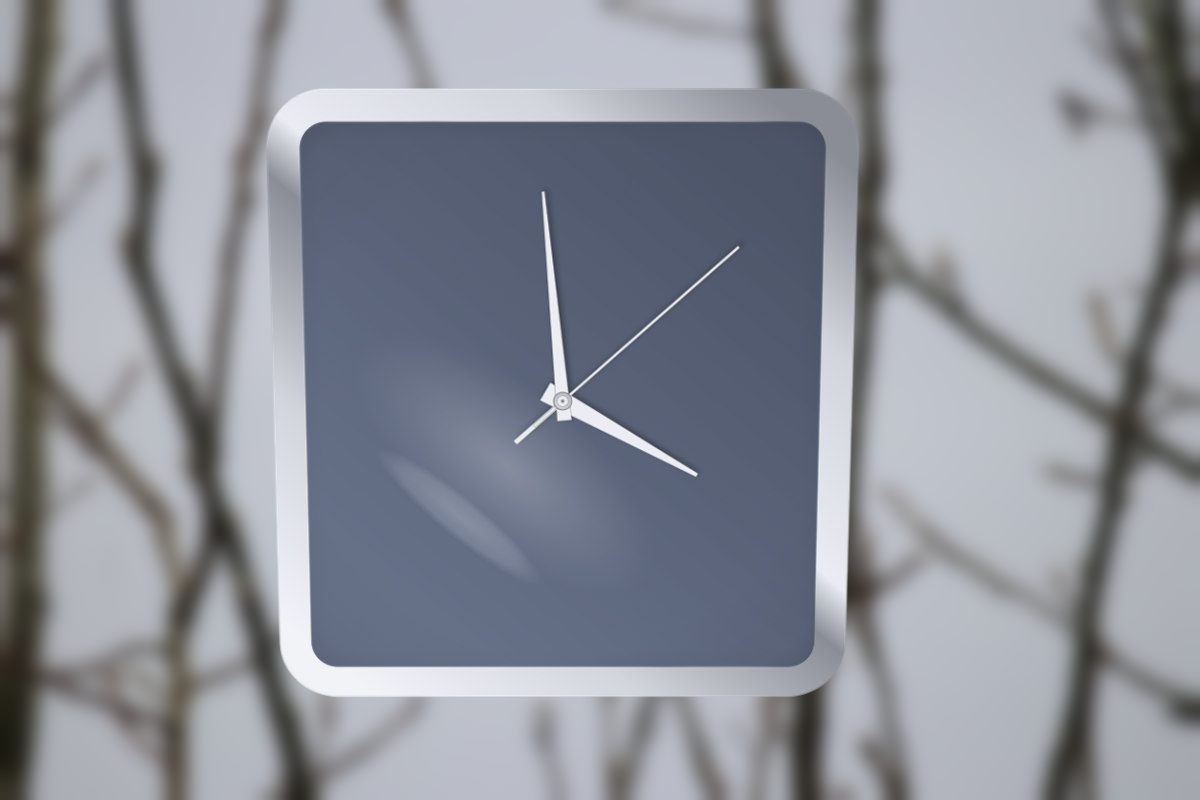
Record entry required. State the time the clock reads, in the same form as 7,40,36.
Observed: 3,59,08
